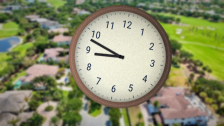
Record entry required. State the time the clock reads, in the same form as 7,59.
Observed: 8,48
